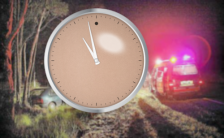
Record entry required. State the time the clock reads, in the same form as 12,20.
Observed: 10,58
